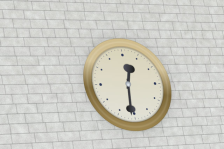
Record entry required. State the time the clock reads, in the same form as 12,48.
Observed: 12,31
